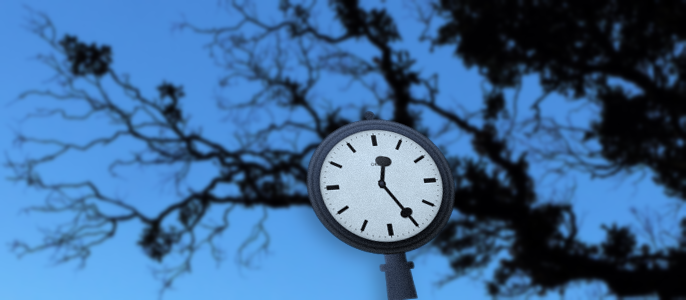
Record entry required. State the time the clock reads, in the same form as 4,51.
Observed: 12,25
